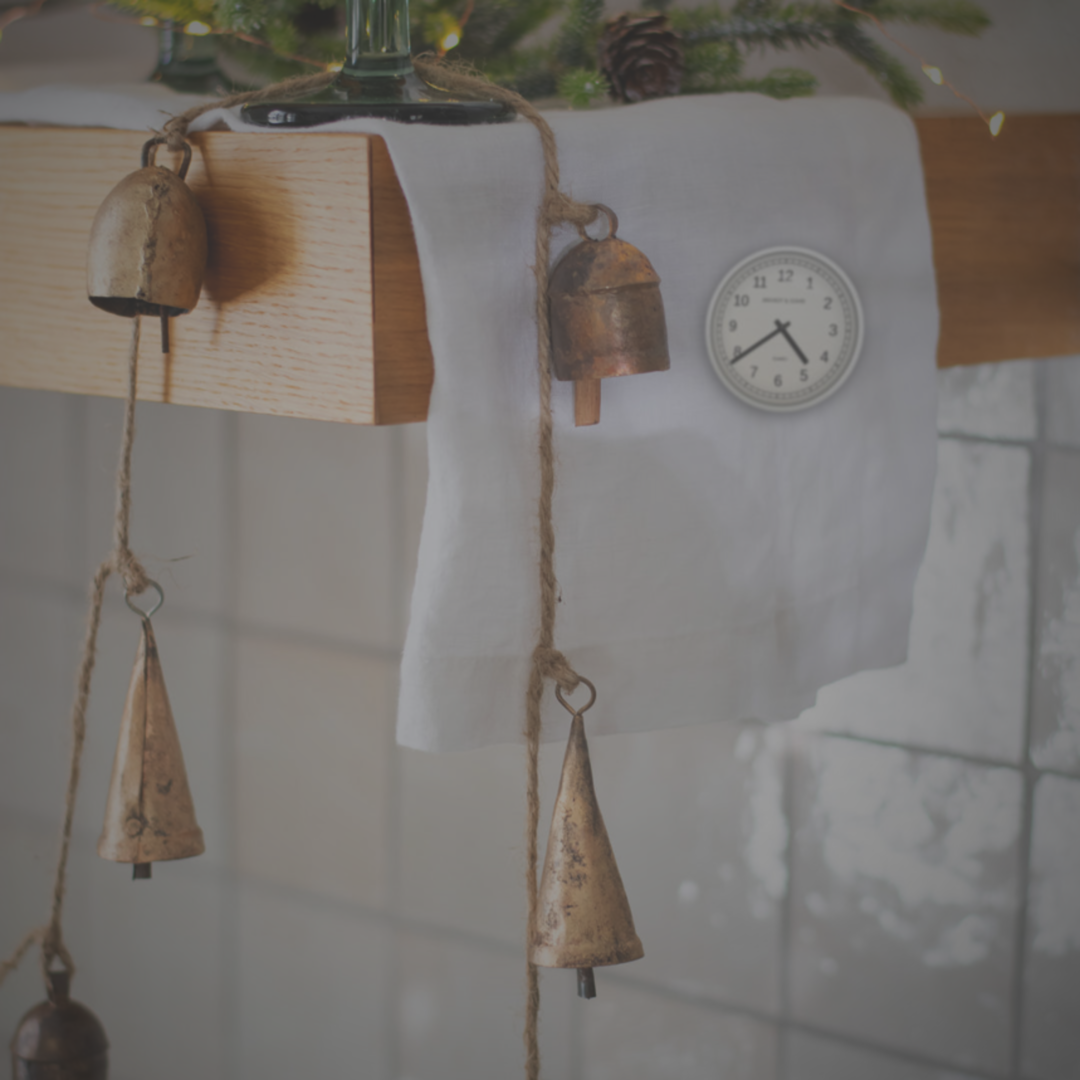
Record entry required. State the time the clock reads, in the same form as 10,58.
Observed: 4,39
